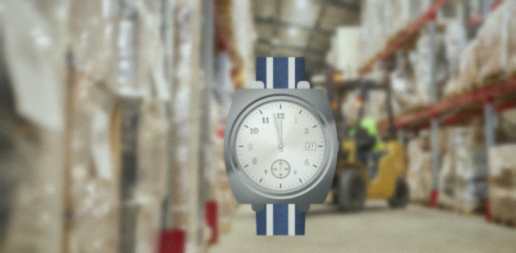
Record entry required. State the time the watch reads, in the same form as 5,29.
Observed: 11,58
